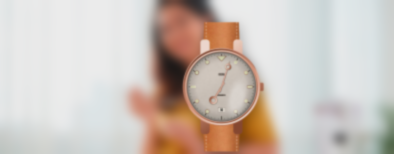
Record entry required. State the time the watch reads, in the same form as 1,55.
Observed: 7,03
